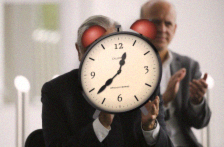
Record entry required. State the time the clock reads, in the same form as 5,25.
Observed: 12,38
